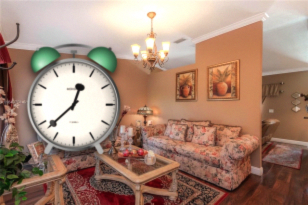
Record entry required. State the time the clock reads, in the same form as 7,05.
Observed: 12,38
